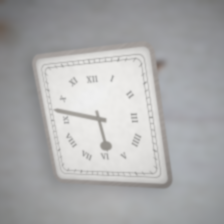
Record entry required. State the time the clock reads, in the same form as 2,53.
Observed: 5,47
